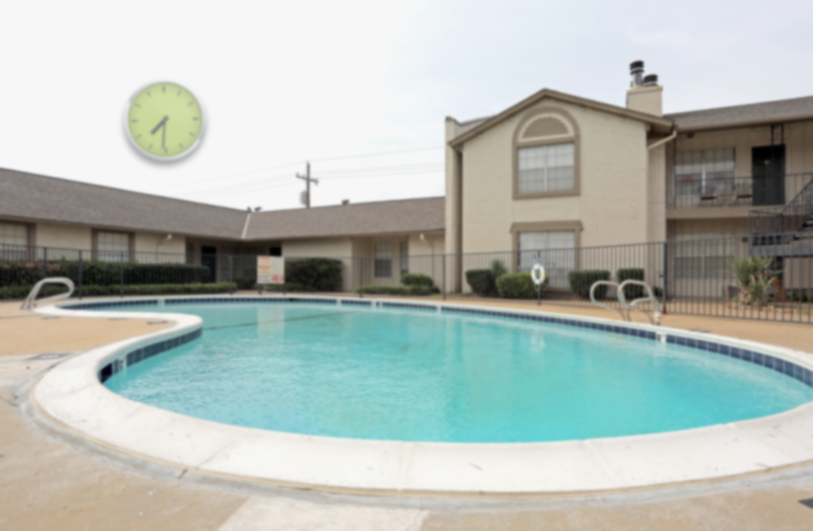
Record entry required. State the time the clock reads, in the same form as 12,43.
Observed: 7,31
